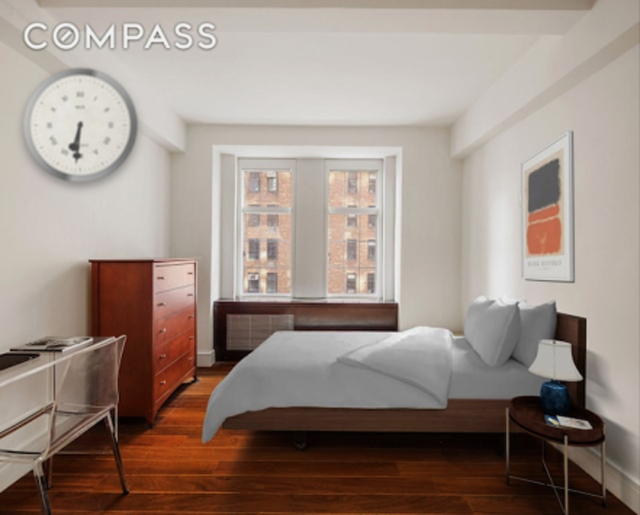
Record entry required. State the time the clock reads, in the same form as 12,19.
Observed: 6,31
